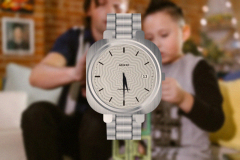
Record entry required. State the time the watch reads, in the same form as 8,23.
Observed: 5,30
